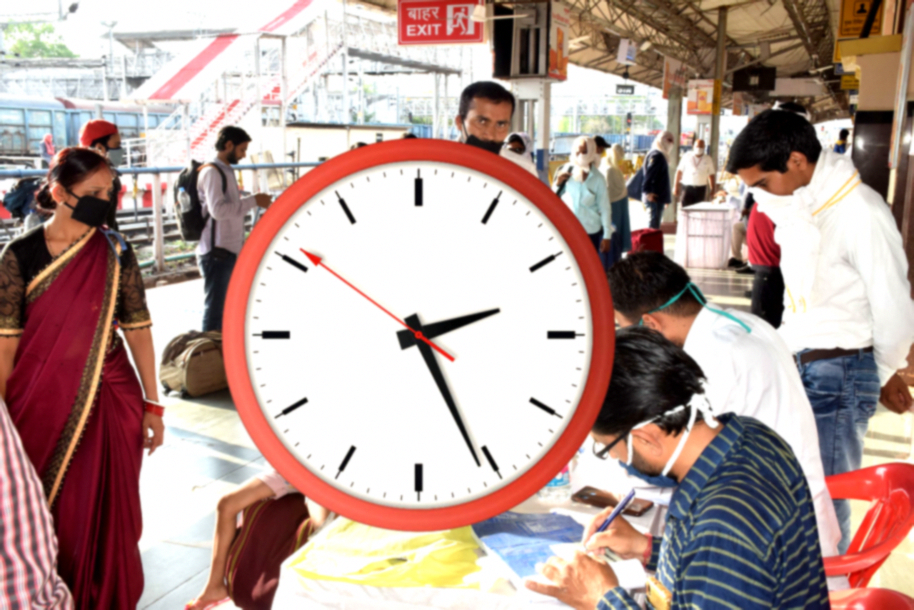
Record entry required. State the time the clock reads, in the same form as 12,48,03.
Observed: 2,25,51
